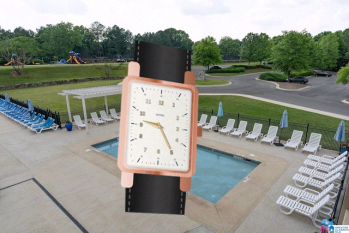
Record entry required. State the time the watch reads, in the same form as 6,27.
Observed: 9,25
